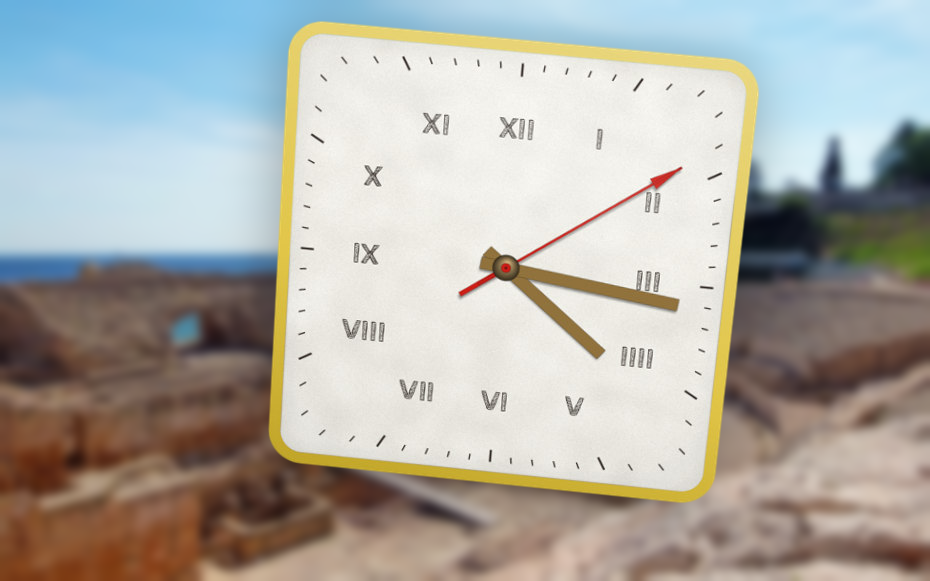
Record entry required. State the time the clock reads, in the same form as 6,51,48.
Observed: 4,16,09
